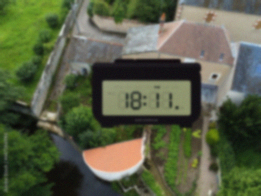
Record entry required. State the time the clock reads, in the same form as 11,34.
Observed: 18,11
